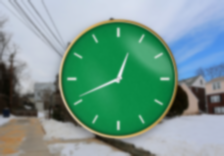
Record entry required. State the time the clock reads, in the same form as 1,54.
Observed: 12,41
